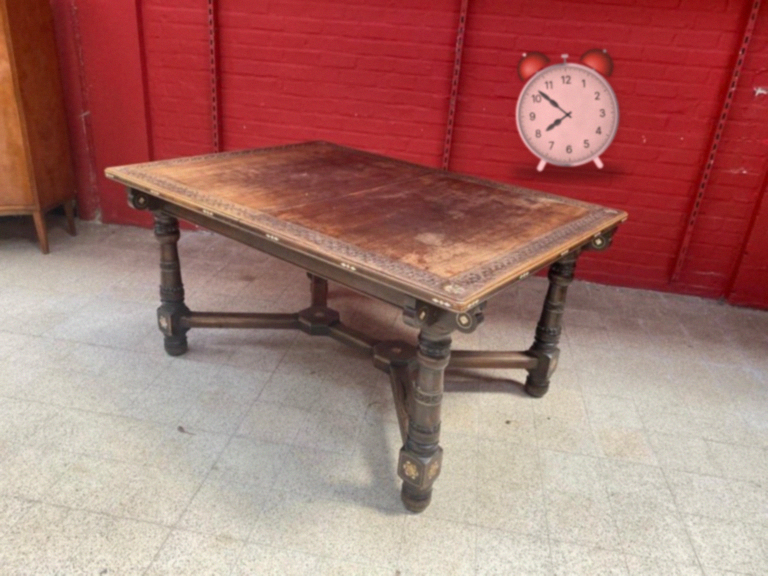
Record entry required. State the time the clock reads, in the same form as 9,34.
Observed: 7,52
